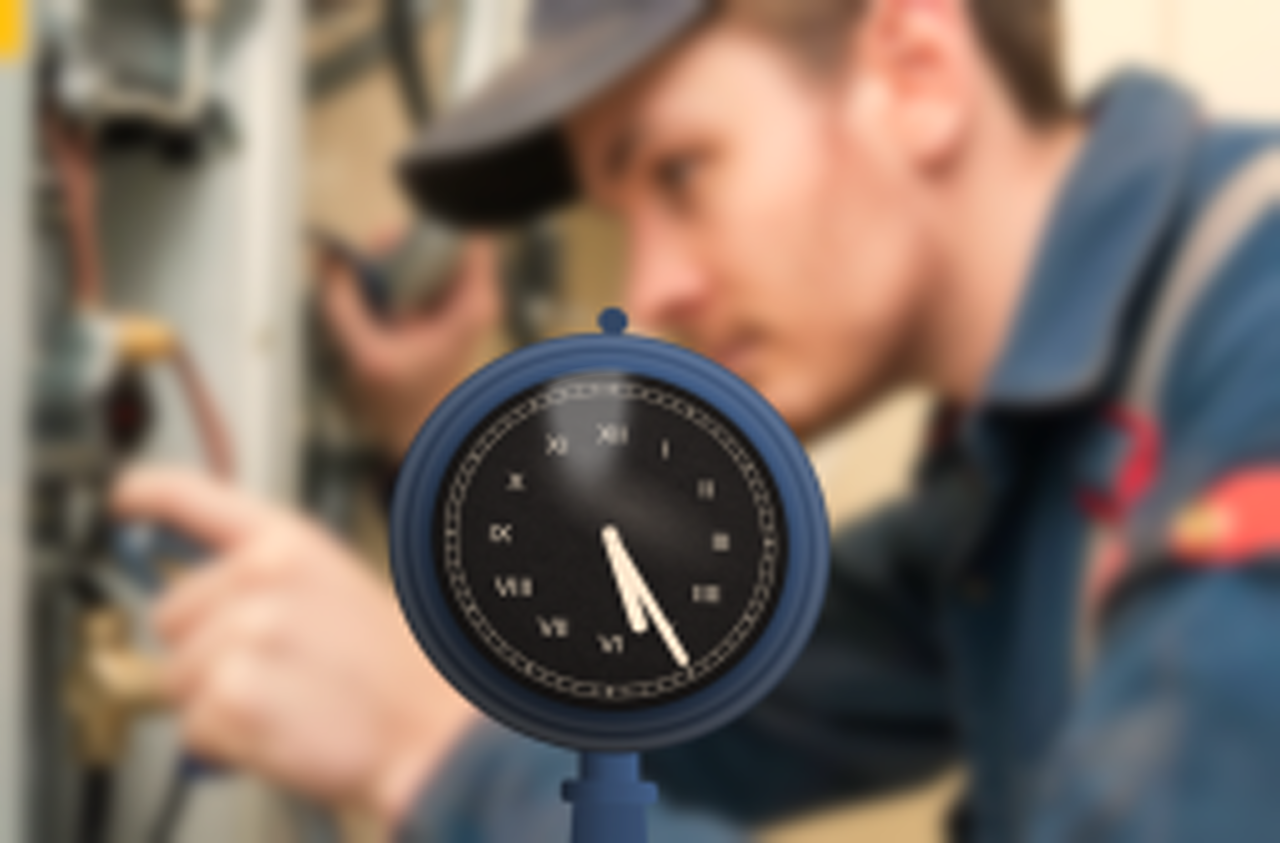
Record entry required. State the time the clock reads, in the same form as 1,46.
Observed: 5,25
